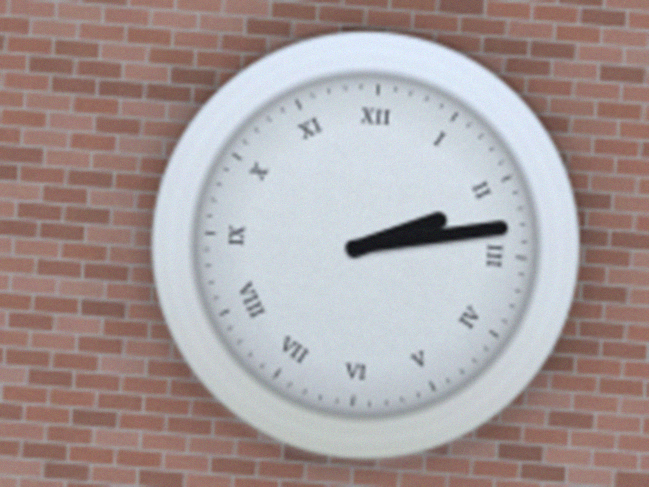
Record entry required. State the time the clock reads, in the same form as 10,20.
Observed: 2,13
